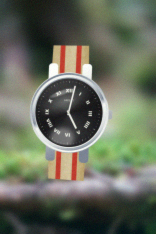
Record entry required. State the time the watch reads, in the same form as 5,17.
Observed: 5,02
